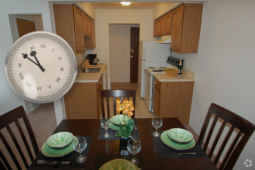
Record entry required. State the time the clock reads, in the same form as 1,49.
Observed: 10,50
